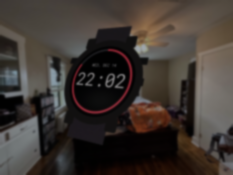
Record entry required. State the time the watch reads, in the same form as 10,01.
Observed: 22,02
